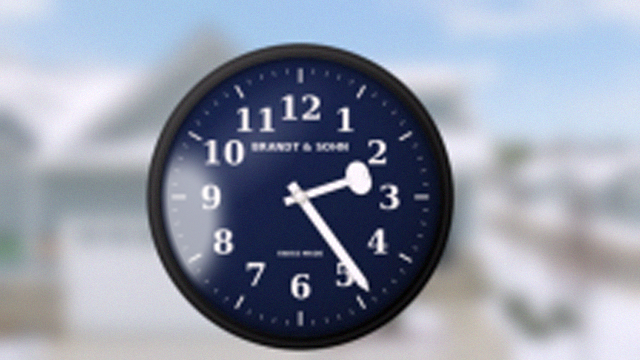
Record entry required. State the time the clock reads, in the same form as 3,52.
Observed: 2,24
